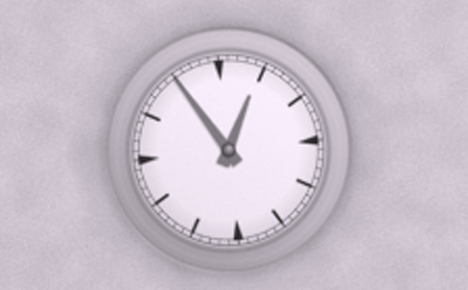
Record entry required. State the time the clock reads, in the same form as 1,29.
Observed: 12,55
